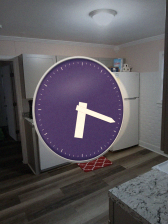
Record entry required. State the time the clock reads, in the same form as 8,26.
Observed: 6,18
